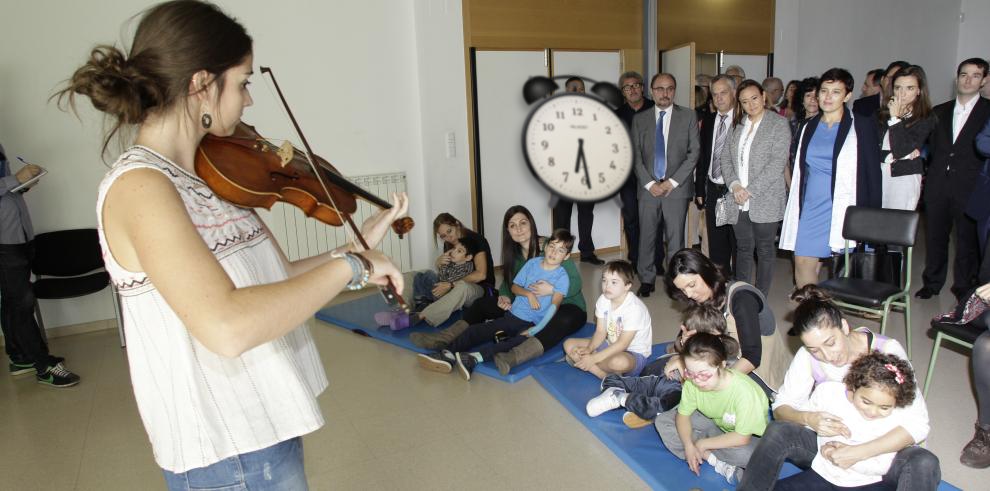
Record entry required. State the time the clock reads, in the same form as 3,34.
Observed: 6,29
